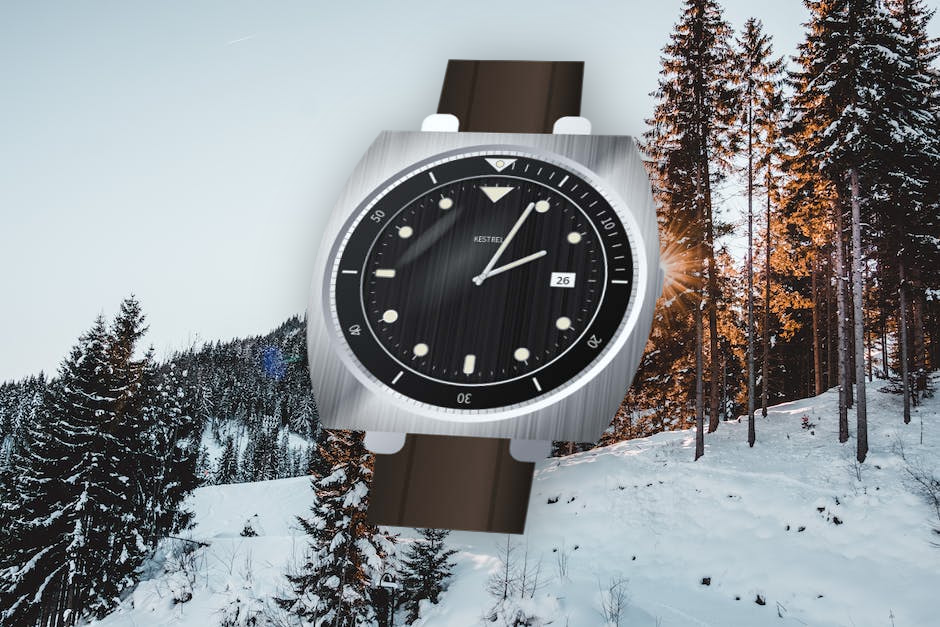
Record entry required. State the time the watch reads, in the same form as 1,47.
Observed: 2,04
